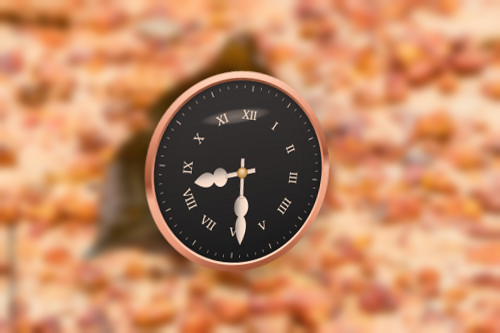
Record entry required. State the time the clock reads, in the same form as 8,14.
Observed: 8,29
